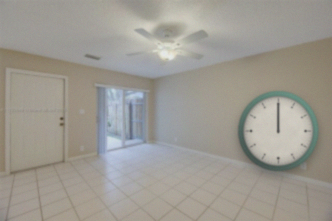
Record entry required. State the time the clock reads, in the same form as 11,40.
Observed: 12,00
